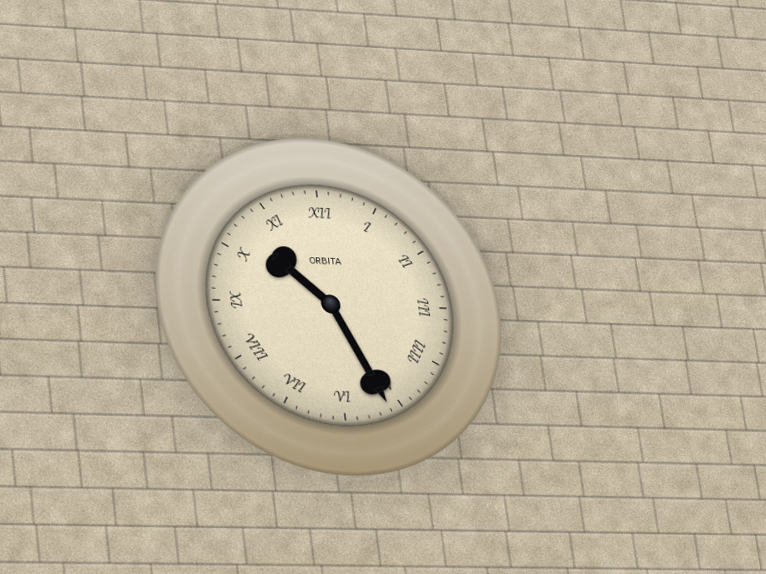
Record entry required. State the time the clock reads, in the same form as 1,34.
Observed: 10,26
